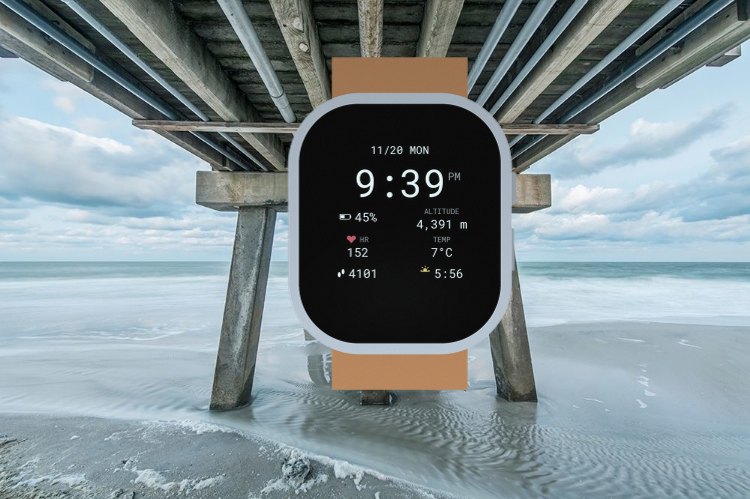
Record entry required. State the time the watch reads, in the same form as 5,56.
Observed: 9,39
